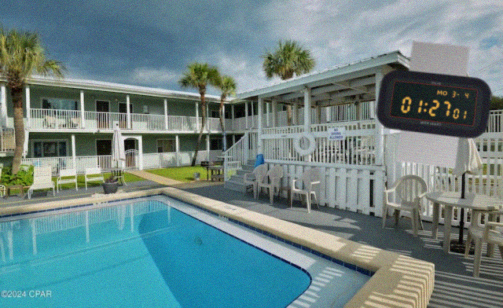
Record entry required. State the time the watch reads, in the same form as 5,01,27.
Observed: 1,27,01
